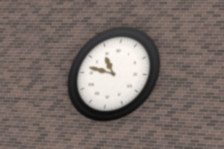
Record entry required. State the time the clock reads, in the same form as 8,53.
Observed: 10,47
